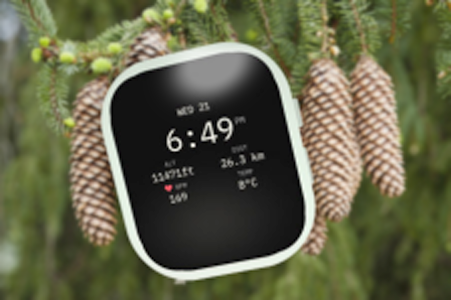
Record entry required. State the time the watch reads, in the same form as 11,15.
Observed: 6,49
